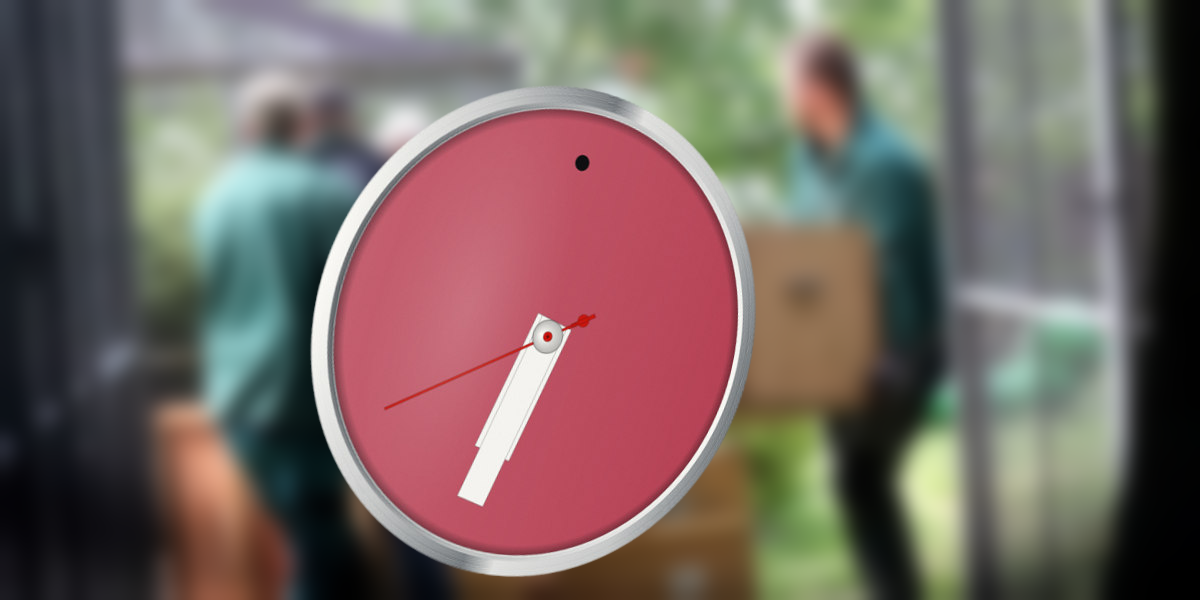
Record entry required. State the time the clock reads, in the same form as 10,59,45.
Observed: 6,32,40
